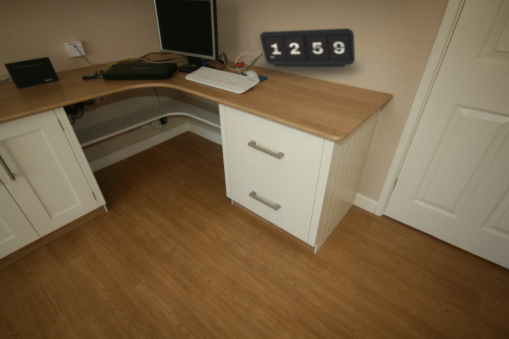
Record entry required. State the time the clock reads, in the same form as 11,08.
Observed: 12,59
